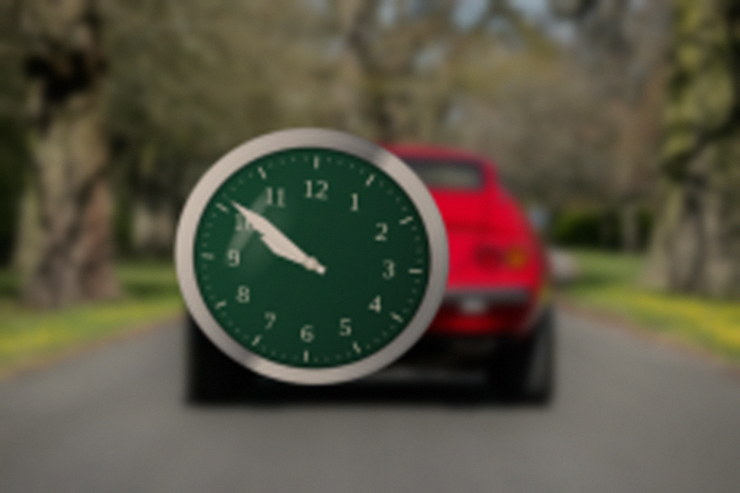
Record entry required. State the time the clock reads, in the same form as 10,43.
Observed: 9,51
